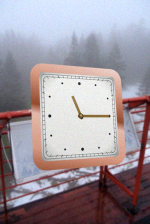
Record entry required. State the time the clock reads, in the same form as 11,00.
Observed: 11,15
